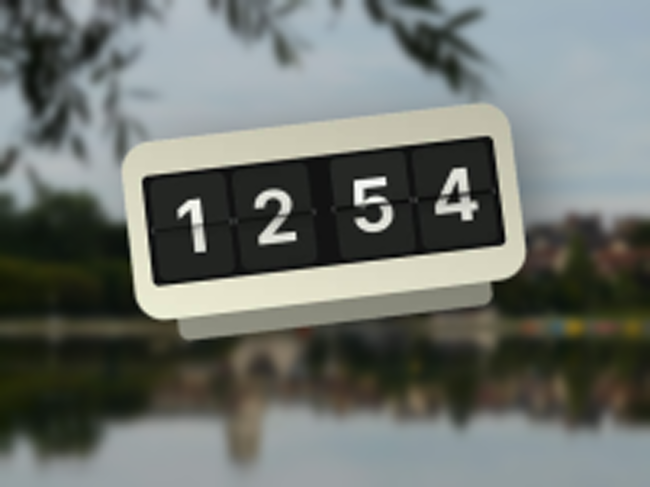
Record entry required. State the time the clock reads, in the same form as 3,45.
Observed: 12,54
